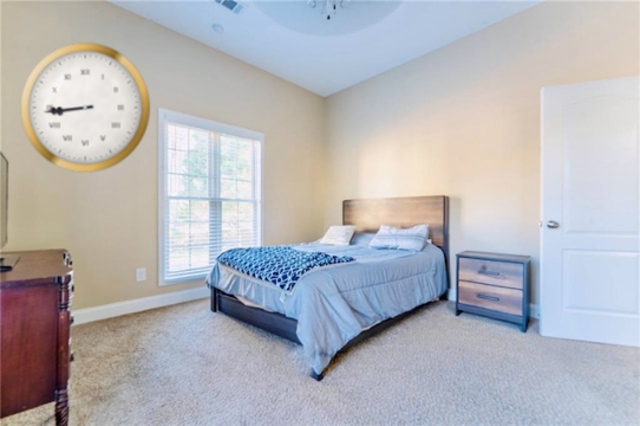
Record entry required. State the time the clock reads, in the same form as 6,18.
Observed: 8,44
